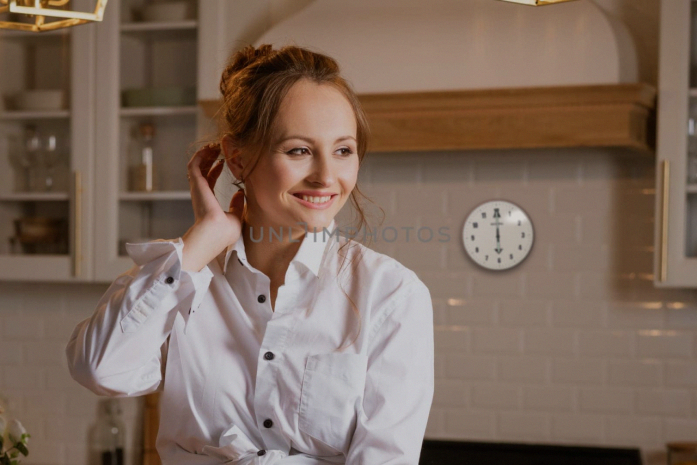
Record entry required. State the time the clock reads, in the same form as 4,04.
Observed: 6,00
